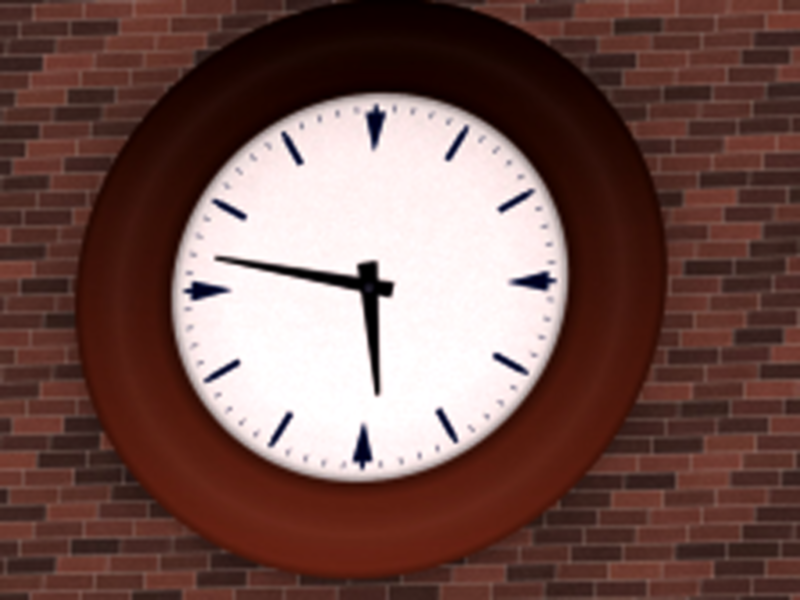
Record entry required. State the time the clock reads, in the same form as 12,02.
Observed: 5,47
